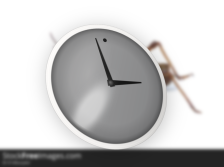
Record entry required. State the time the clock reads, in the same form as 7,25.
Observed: 2,58
